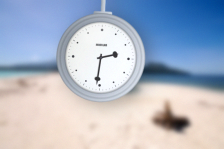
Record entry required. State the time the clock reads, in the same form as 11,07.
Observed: 2,31
